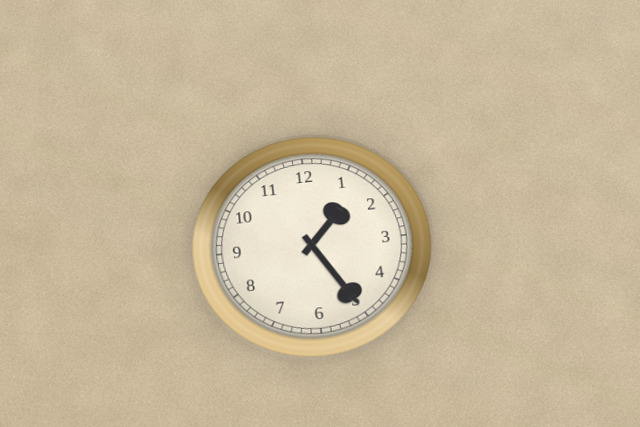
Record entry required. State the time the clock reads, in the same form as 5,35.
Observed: 1,25
